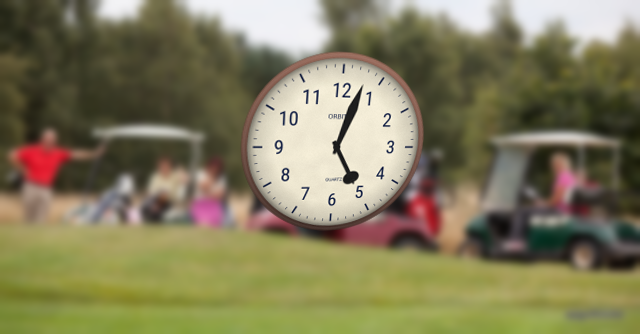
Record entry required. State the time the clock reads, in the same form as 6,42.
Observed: 5,03
